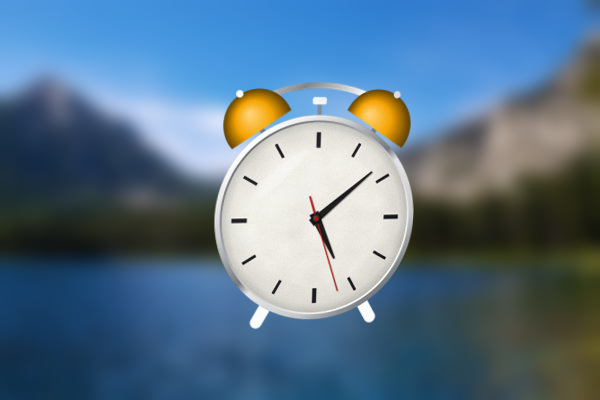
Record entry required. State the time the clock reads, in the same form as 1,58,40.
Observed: 5,08,27
